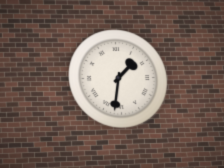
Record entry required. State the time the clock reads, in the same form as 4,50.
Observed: 1,32
